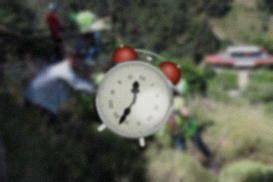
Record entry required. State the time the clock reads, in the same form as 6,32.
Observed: 11,32
